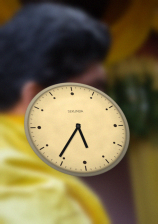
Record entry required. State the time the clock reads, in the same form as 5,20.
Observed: 5,36
